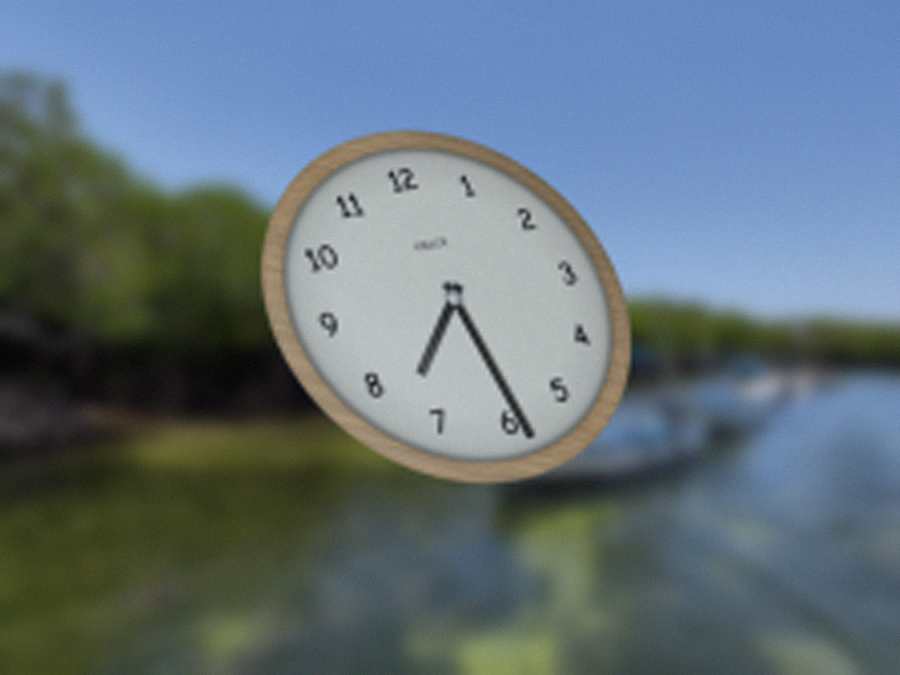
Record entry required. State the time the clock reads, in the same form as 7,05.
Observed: 7,29
